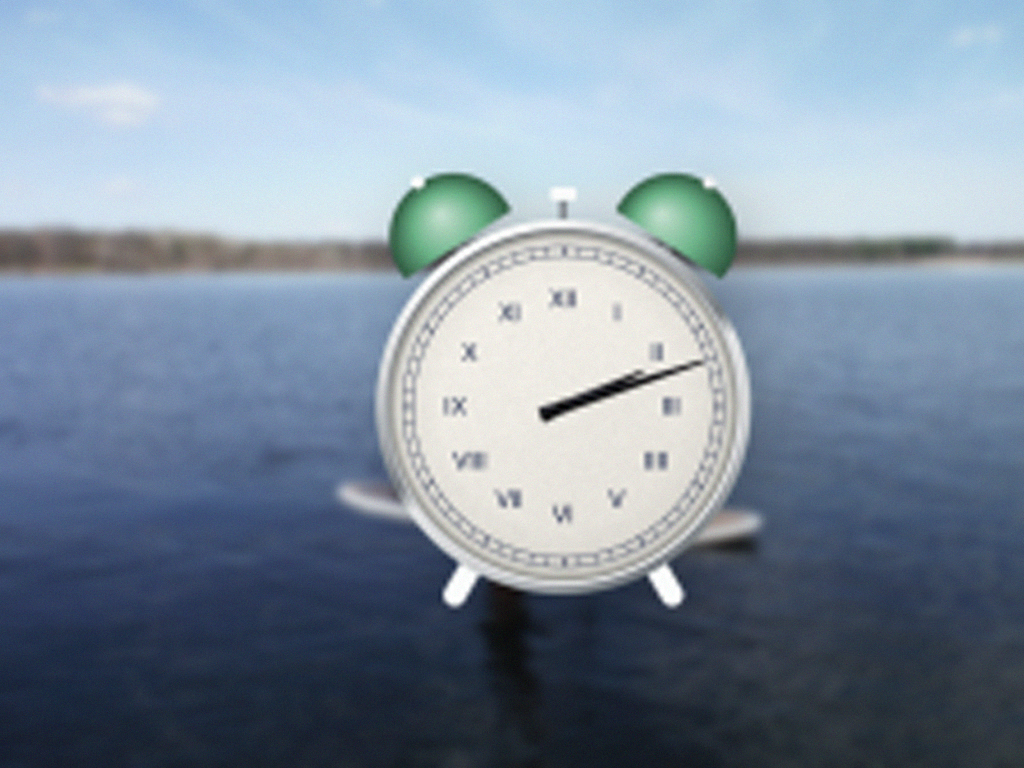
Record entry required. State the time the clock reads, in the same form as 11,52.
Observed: 2,12
